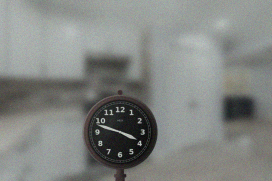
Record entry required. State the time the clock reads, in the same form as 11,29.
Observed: 3,48
